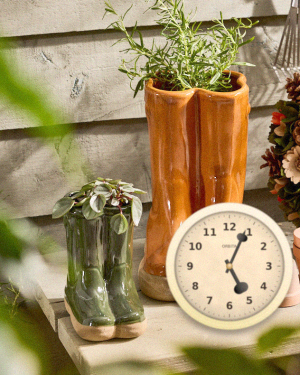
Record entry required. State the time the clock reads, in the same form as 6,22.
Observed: 5,04
